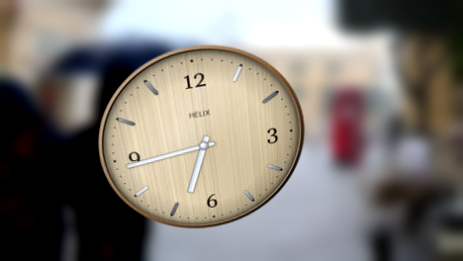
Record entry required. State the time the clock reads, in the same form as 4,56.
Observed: 6,44
